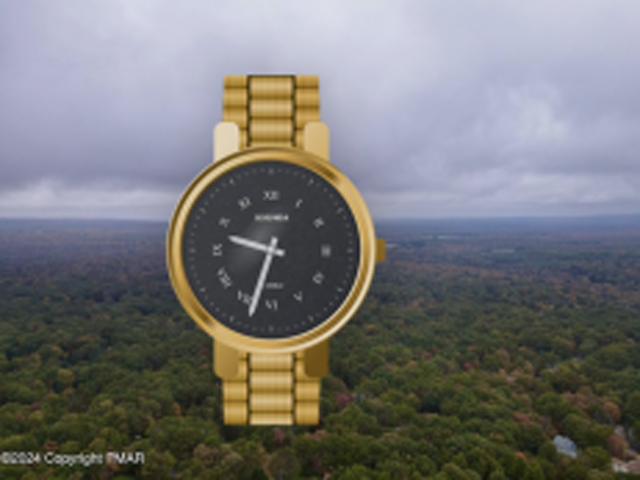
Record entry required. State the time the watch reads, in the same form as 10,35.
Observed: 9,33
